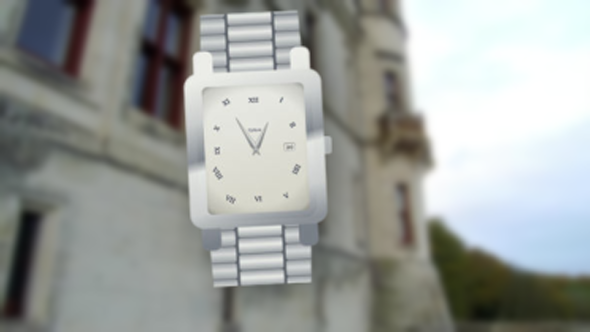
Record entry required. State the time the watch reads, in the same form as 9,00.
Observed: 12,55
